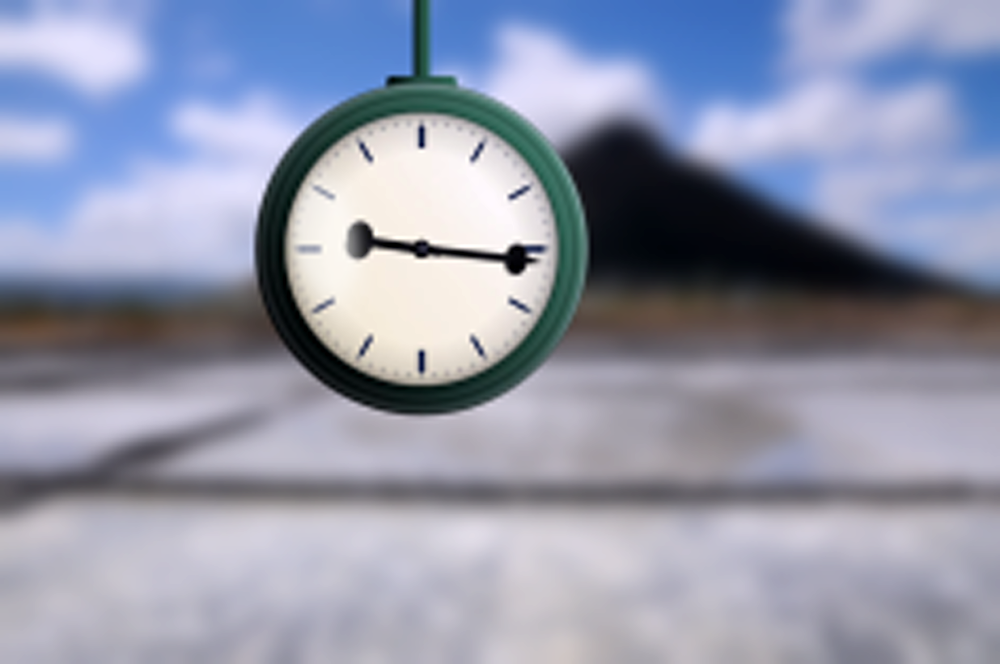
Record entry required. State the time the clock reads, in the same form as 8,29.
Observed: 9,16
